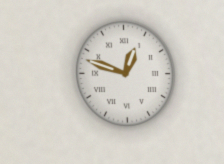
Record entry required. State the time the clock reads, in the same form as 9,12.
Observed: 12,48
